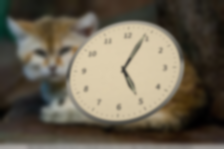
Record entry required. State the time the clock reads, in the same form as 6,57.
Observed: 5,04
